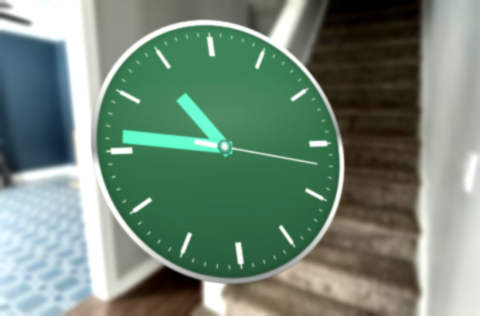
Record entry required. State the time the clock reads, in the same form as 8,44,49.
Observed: 10,46,17
